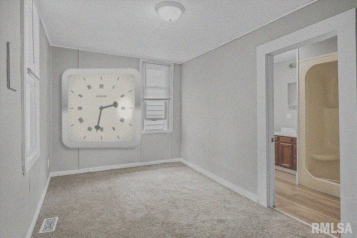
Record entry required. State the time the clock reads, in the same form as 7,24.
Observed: 2,32
